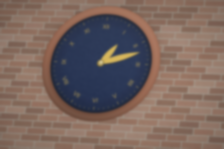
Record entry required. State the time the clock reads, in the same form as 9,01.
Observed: 1,12
